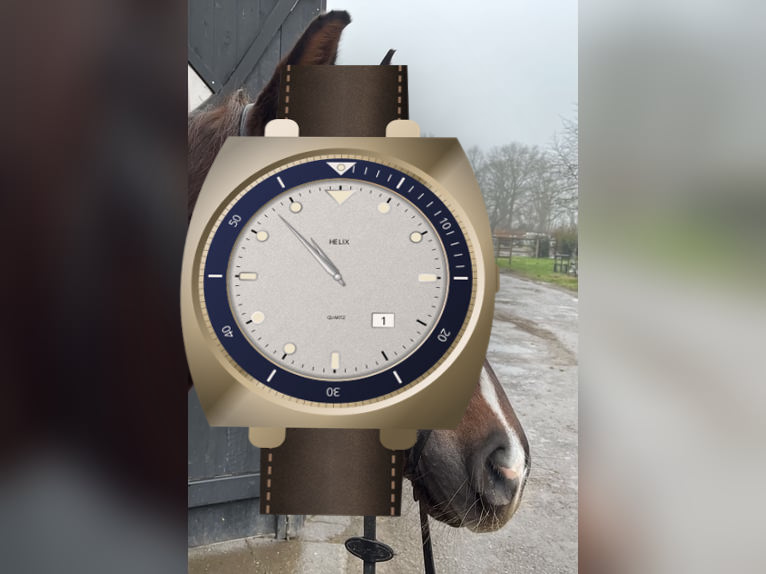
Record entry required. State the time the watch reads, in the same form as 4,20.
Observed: 10,53
